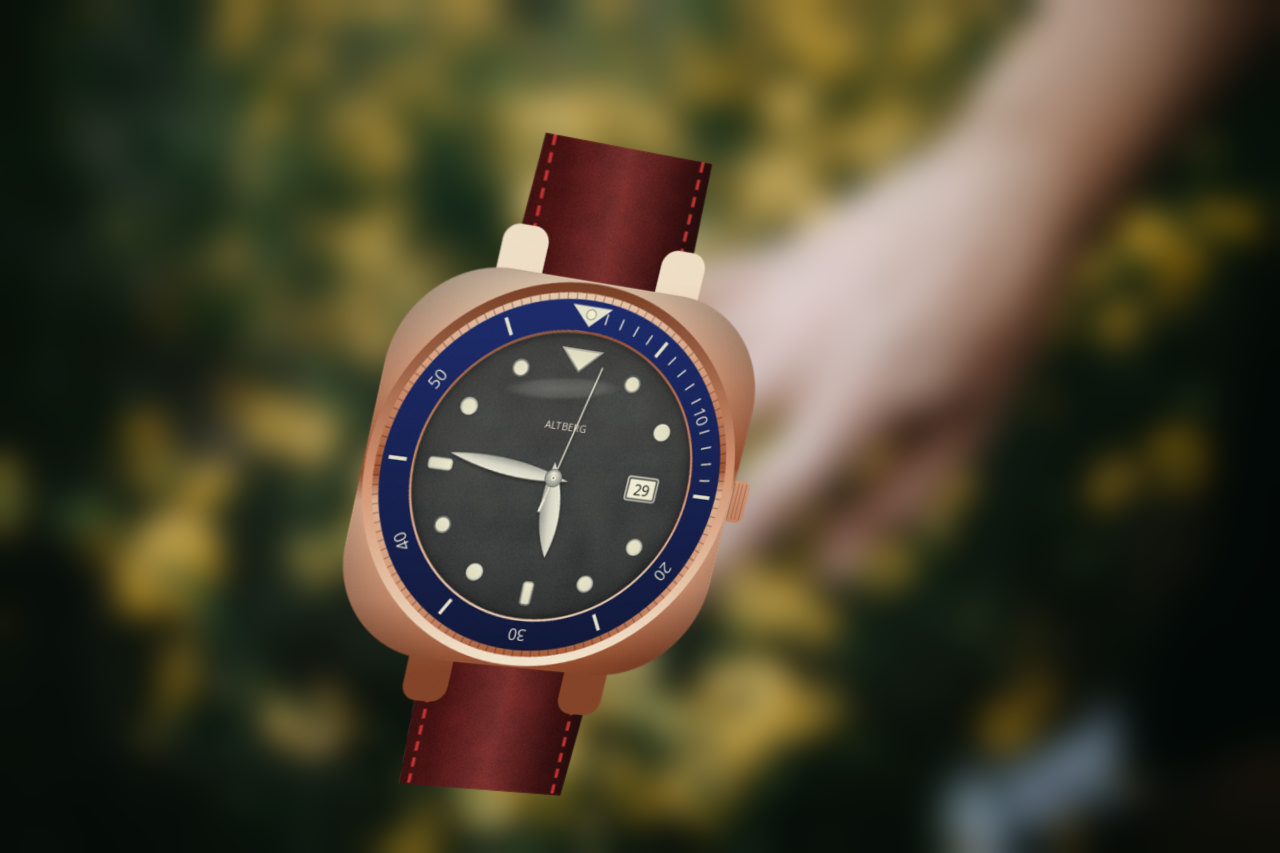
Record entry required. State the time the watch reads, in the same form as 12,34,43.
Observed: 5,46,02
